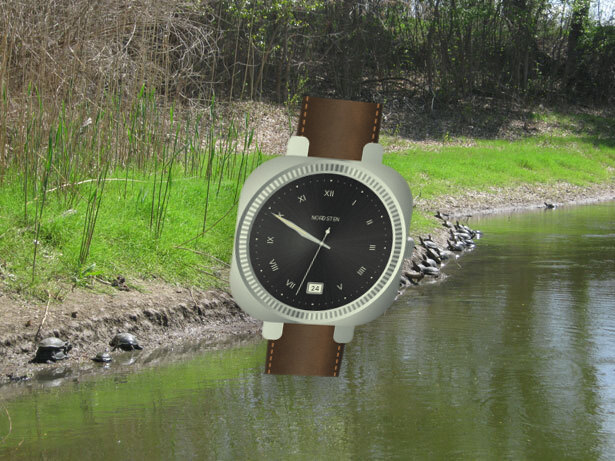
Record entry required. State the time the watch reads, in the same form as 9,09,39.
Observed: 9,49,33
